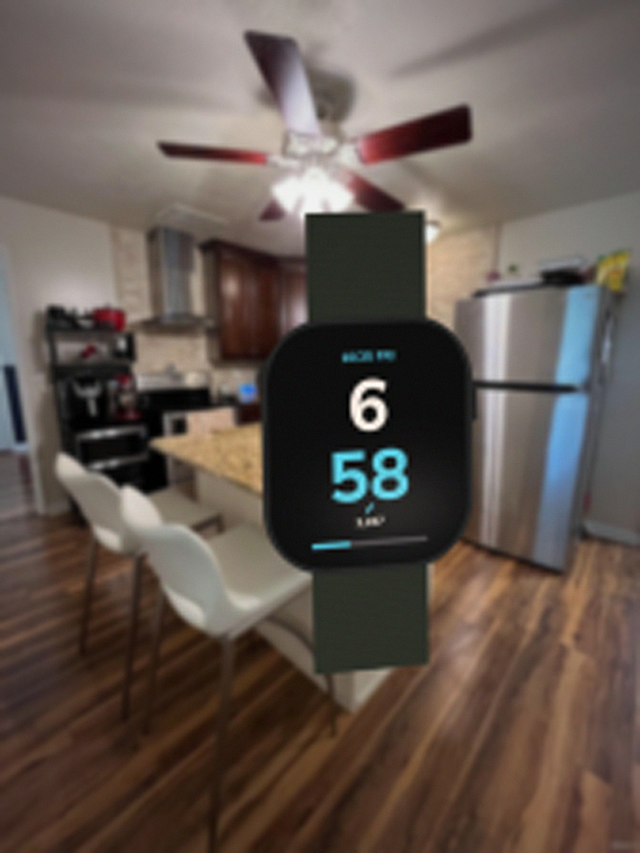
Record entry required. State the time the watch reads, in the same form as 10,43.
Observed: 6,58
